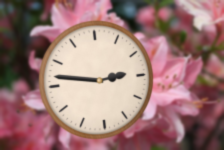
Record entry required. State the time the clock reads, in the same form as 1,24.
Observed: 2,47
